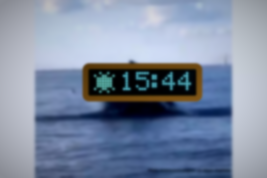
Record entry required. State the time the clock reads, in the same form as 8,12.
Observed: 15,44
